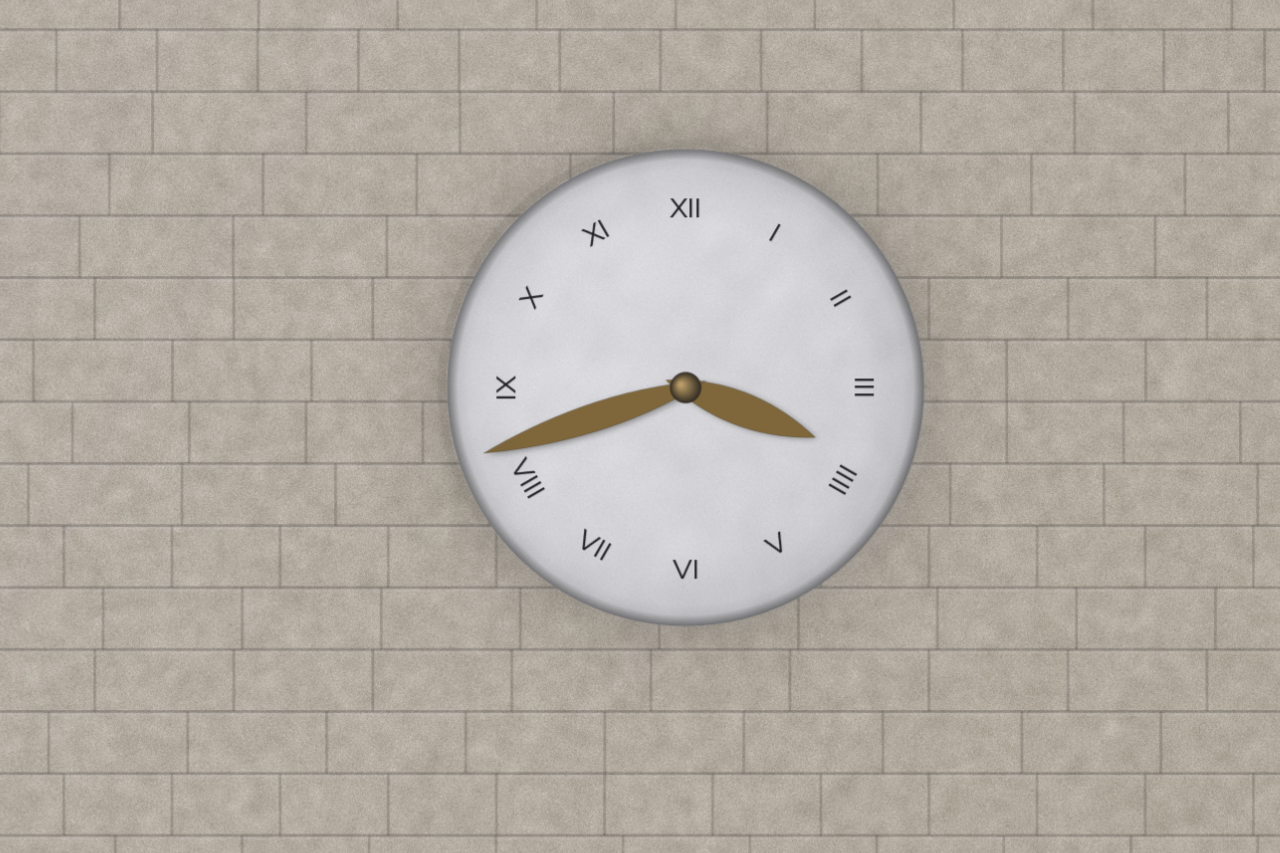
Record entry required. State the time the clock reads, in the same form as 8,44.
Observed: 3,42
